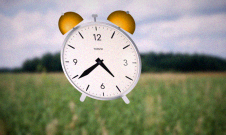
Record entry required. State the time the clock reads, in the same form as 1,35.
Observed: 4,39
